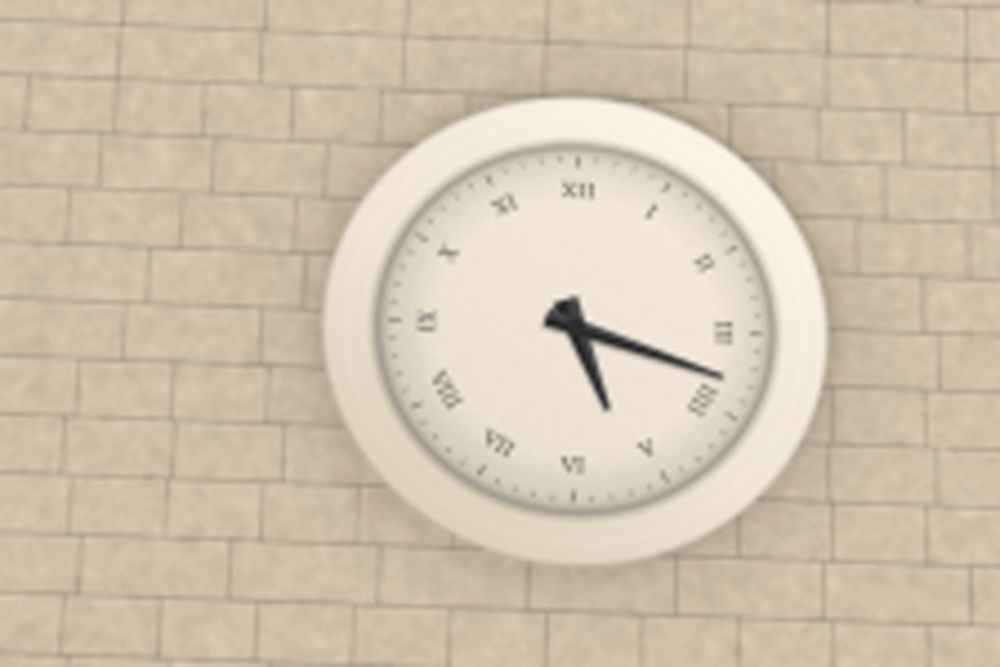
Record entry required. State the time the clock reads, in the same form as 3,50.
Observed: 5,18
